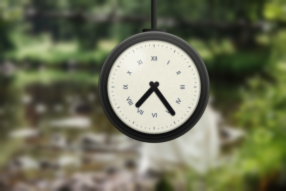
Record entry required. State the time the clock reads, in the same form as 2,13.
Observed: 7,24
